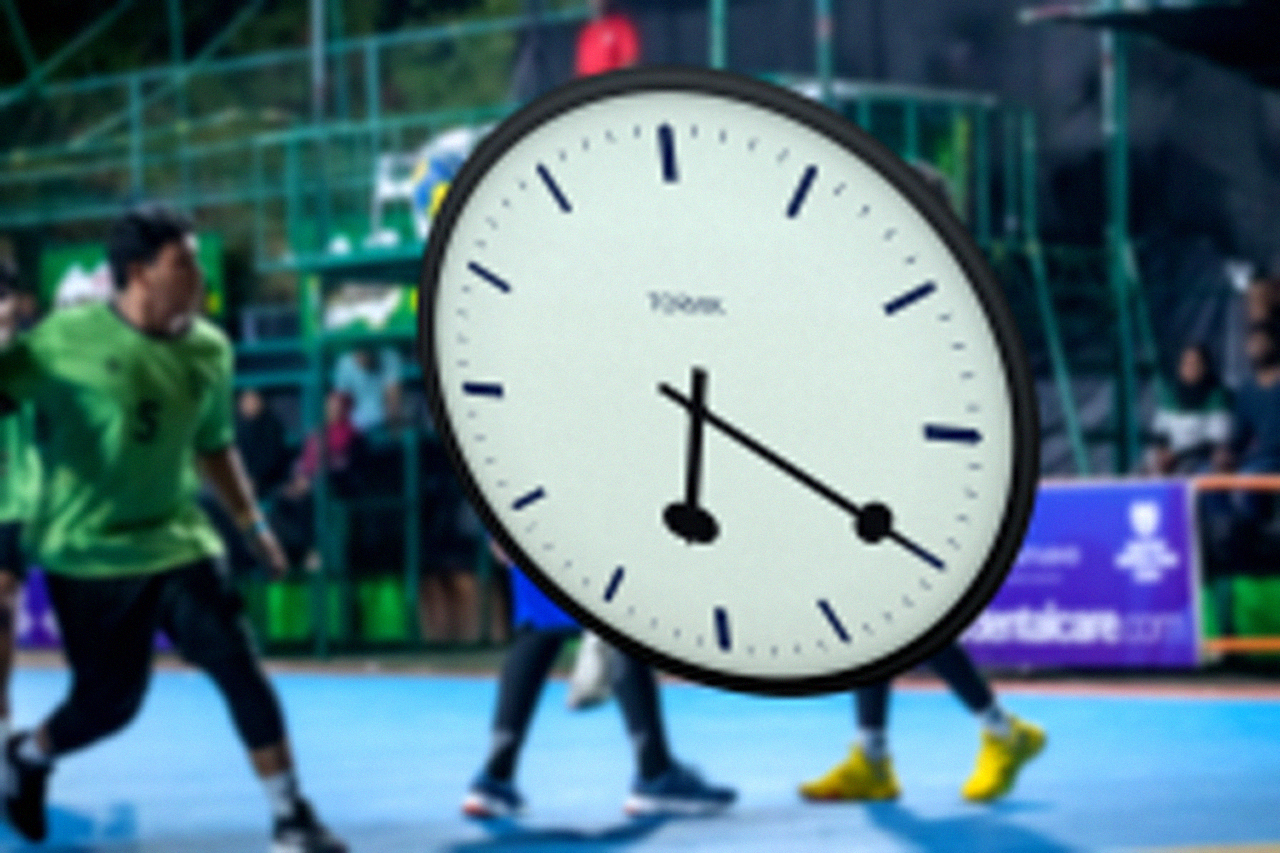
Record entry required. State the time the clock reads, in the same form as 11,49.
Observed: 6,20
